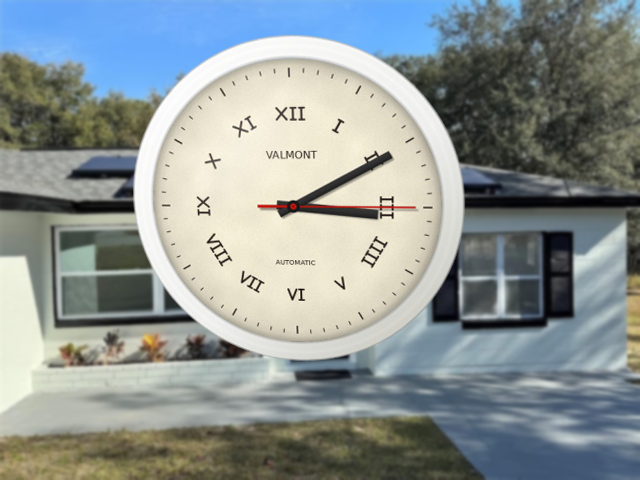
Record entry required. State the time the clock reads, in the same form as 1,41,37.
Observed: 3,10,15
